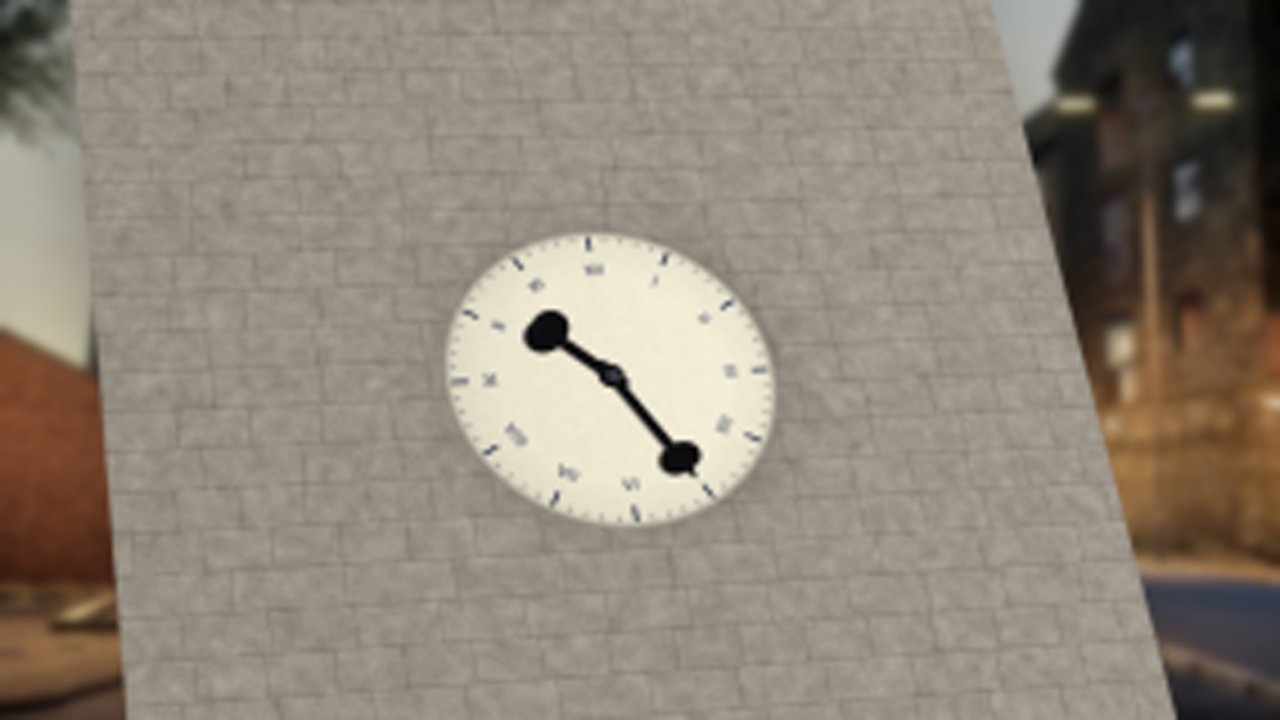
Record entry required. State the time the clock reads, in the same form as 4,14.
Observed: 10,25
